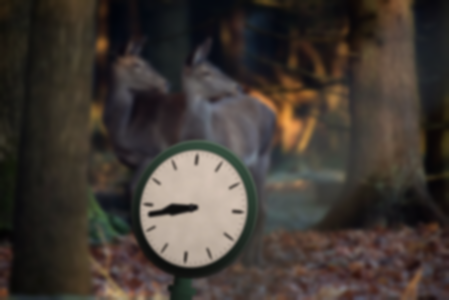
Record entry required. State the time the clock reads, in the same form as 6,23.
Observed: 8,43
